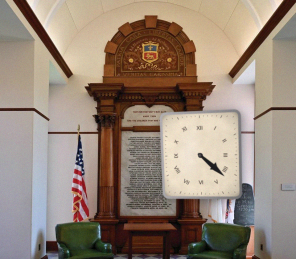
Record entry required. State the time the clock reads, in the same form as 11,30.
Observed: 4,22
